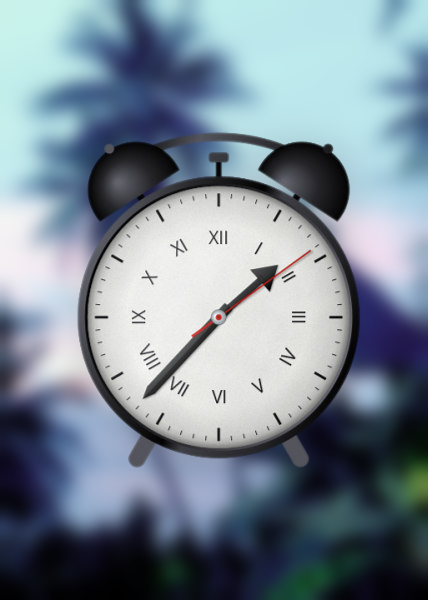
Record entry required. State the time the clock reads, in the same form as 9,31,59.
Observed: 1,37,09
